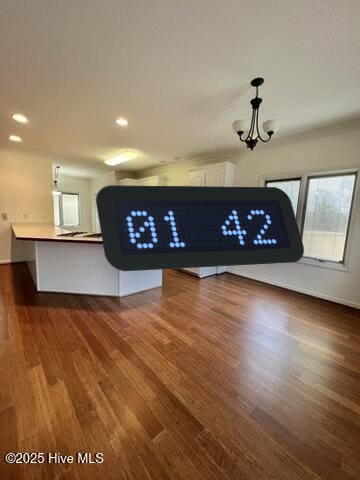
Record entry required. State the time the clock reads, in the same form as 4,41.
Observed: 1,42
